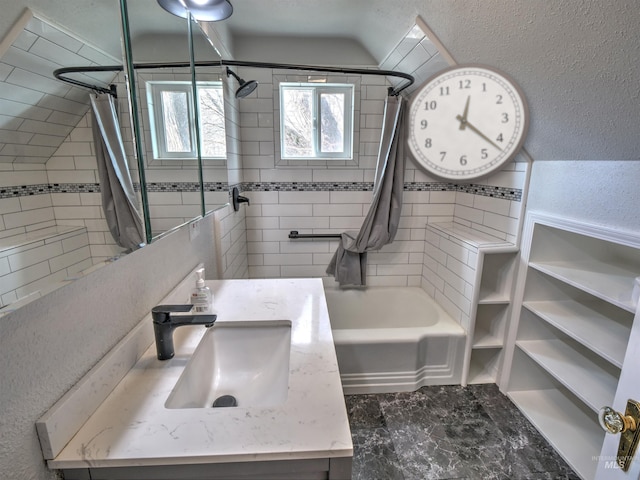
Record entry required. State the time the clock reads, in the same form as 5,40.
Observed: 12,22
